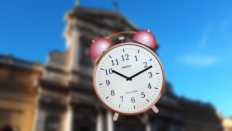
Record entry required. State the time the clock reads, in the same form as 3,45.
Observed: 10,12
